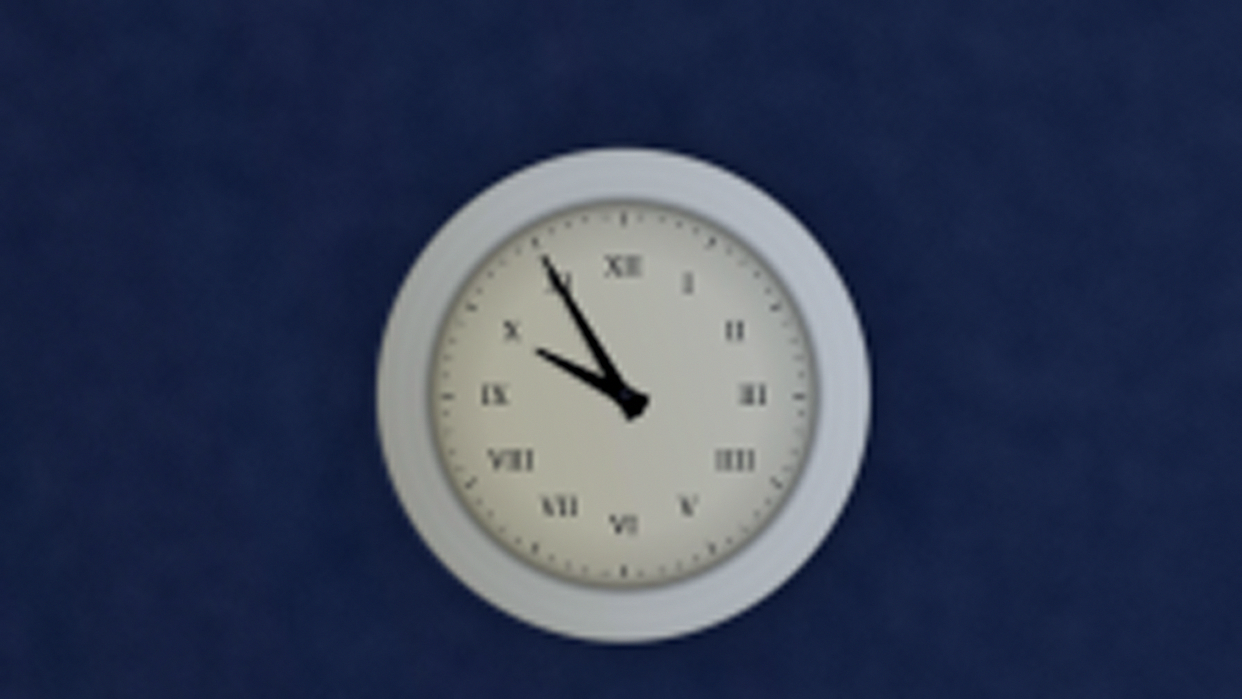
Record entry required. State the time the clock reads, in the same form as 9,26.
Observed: 9,55
